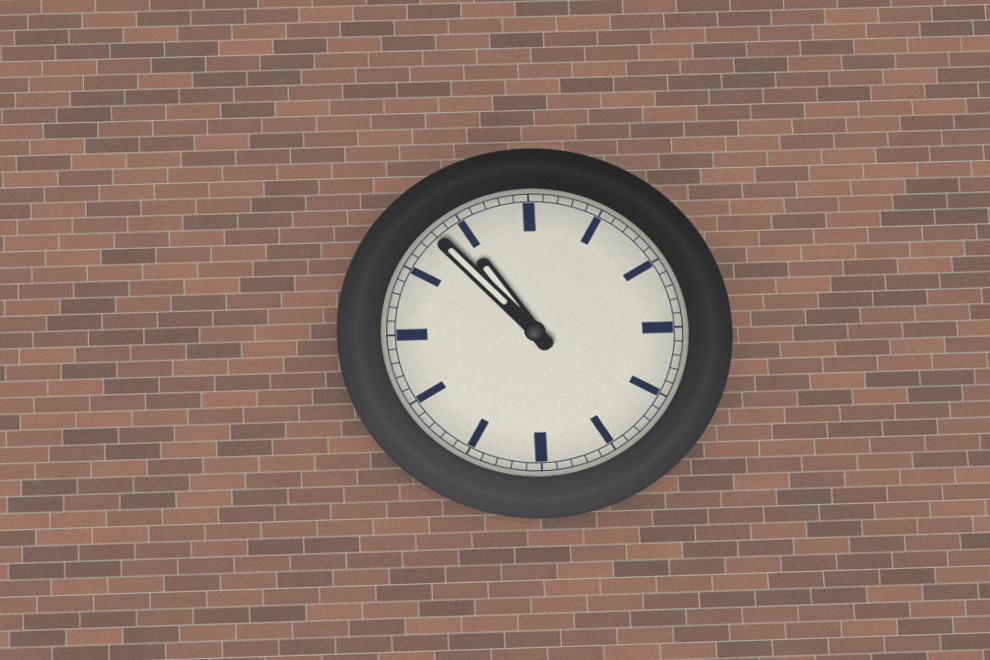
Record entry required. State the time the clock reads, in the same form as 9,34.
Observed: 10,53
